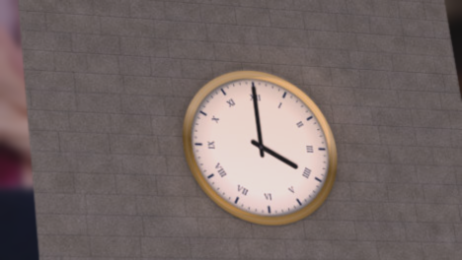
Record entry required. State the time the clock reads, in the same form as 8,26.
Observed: 4,00
